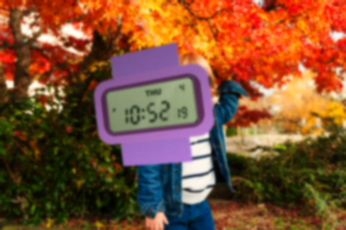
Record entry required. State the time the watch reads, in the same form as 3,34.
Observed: 10,52
